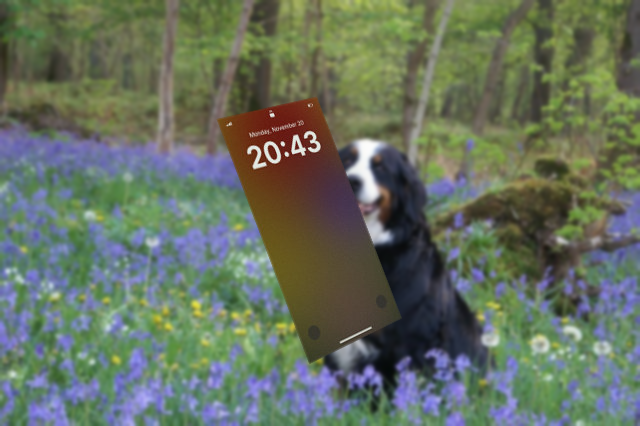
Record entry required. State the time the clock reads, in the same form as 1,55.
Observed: 20,43
